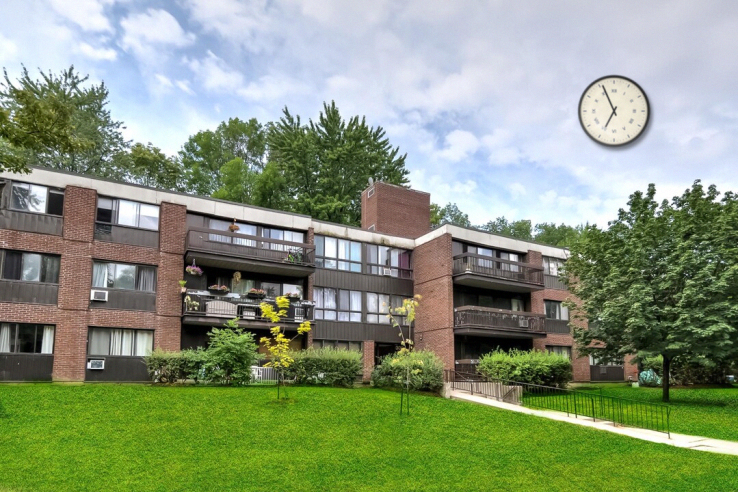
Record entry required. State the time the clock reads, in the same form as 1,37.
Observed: 6,56
